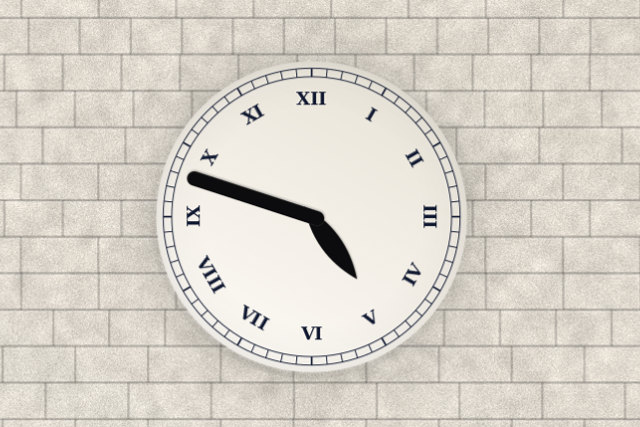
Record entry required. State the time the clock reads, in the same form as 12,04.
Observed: 4,48
